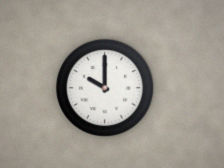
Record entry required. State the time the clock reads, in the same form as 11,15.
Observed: 10,00
